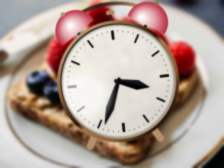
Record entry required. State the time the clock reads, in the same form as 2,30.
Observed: 3,34
